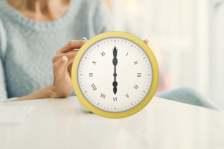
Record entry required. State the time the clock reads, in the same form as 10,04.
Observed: 6,00
